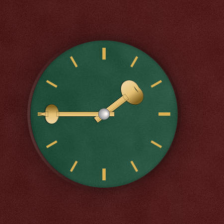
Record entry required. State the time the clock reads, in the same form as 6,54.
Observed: 1,45
